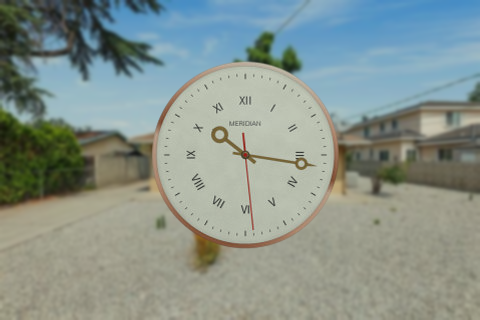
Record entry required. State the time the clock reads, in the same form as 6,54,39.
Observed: 10,16,29
